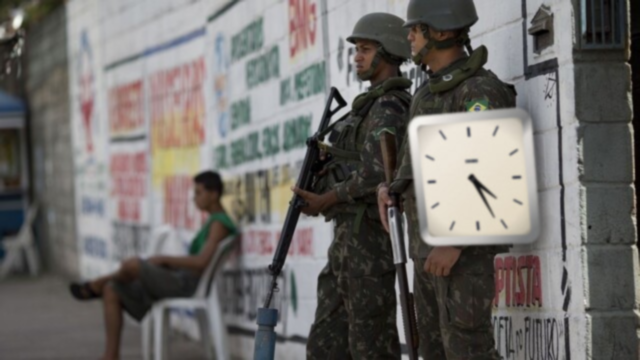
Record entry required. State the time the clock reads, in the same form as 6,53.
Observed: 4,26
